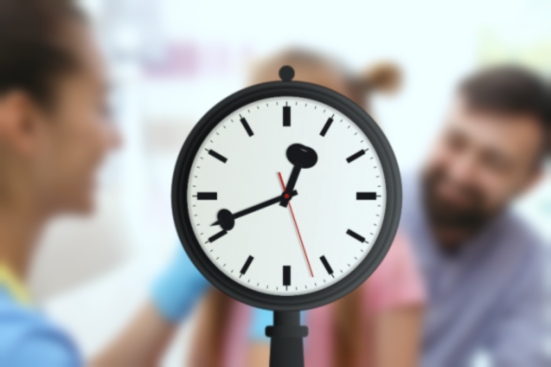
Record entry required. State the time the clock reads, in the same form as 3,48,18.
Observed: 12,41,27
